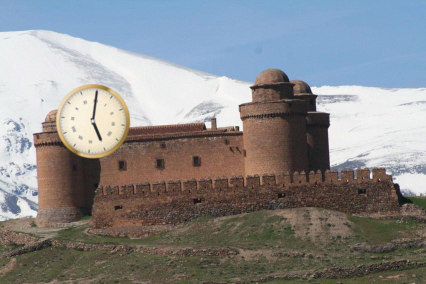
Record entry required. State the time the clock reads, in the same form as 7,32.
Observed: 5,00
